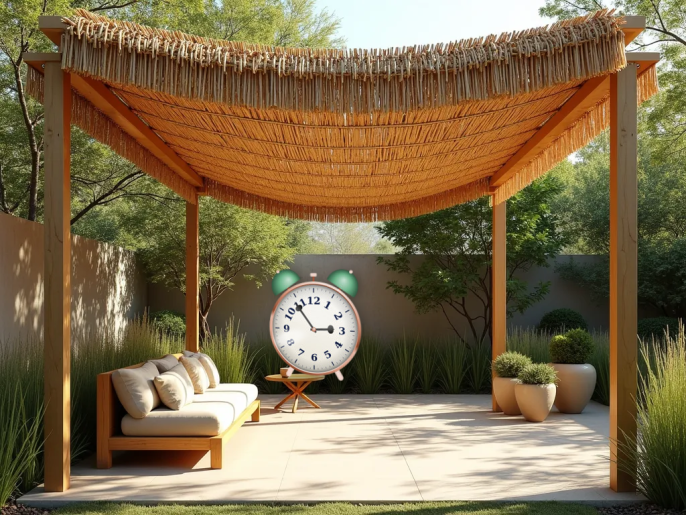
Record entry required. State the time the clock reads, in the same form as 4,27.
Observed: 2,54
